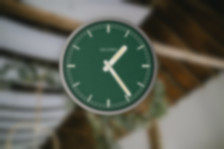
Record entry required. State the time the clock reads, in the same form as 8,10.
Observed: 1,24
